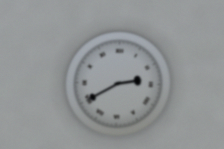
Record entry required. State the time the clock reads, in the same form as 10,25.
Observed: 2,40
